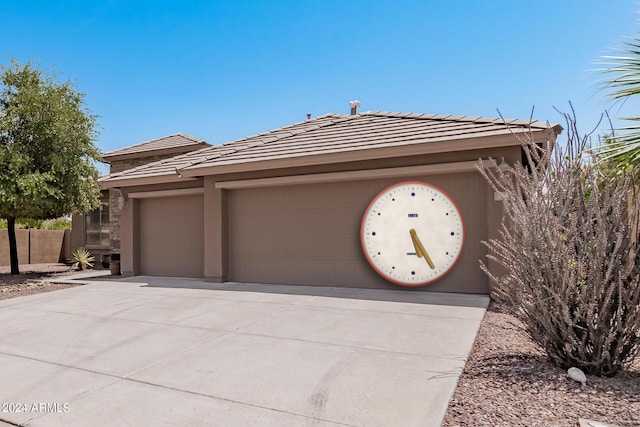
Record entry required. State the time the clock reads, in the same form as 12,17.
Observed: 5,25
